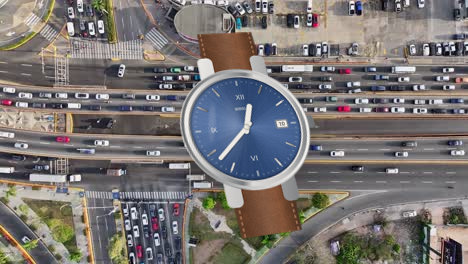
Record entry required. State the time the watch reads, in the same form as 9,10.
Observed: 12,38
